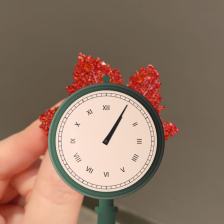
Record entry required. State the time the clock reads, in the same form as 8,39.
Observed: 1,05
